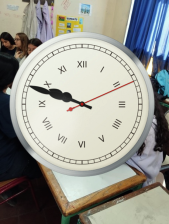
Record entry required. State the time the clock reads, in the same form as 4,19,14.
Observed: 9,48,11
